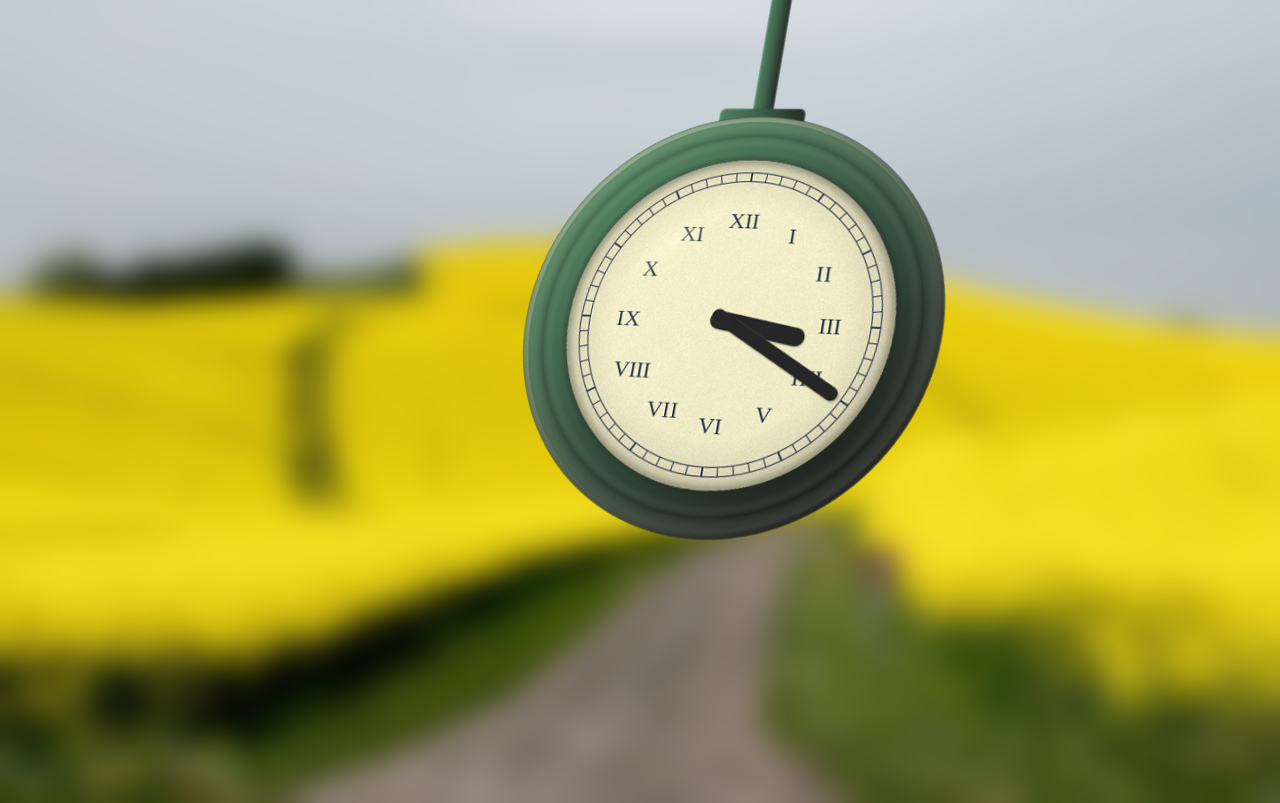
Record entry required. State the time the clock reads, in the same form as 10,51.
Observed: 3,20
